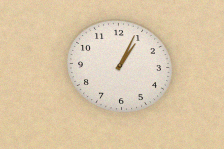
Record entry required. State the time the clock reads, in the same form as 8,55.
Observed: 1,04
